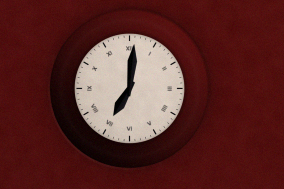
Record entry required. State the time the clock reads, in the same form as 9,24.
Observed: 7,01
